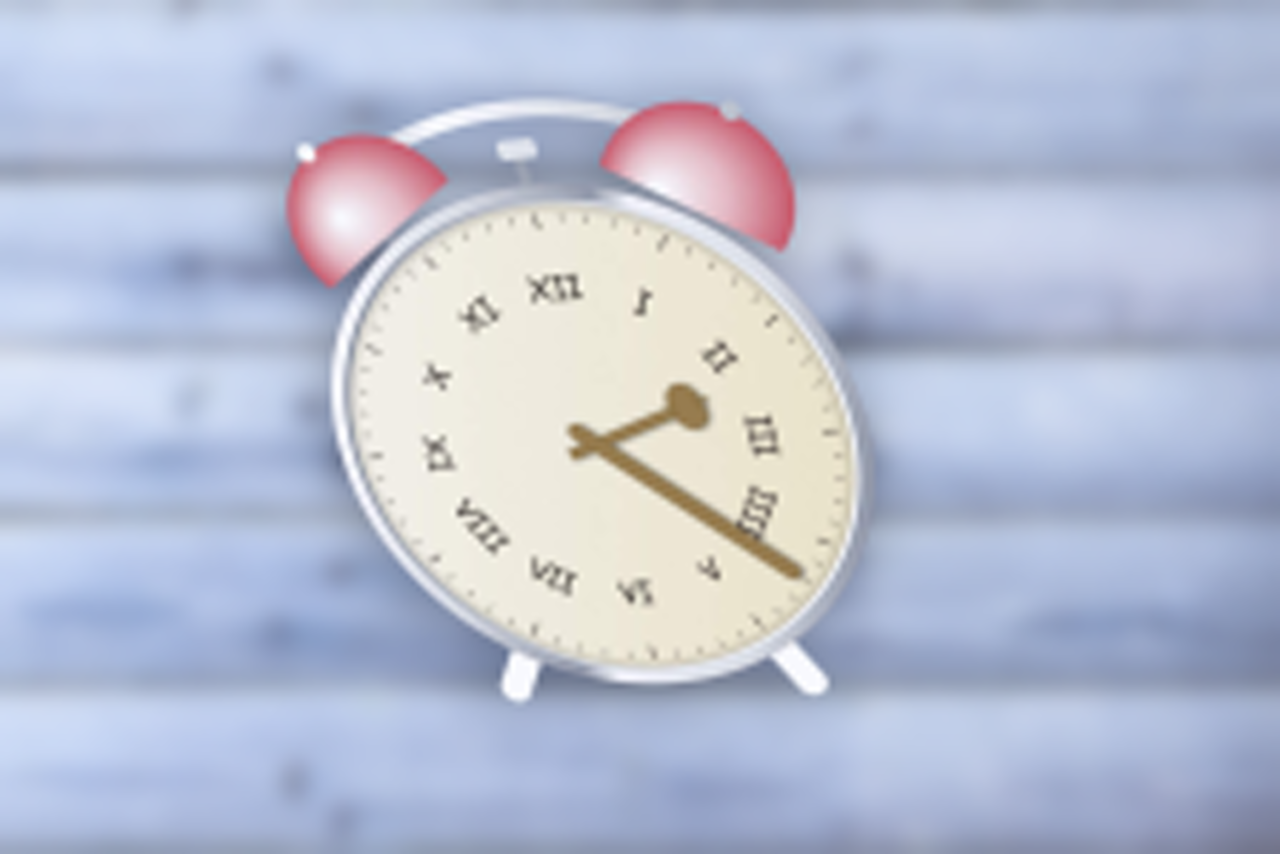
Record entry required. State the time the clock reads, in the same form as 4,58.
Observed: 2,22
